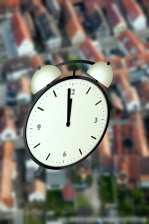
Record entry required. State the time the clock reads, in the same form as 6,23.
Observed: 11,59
